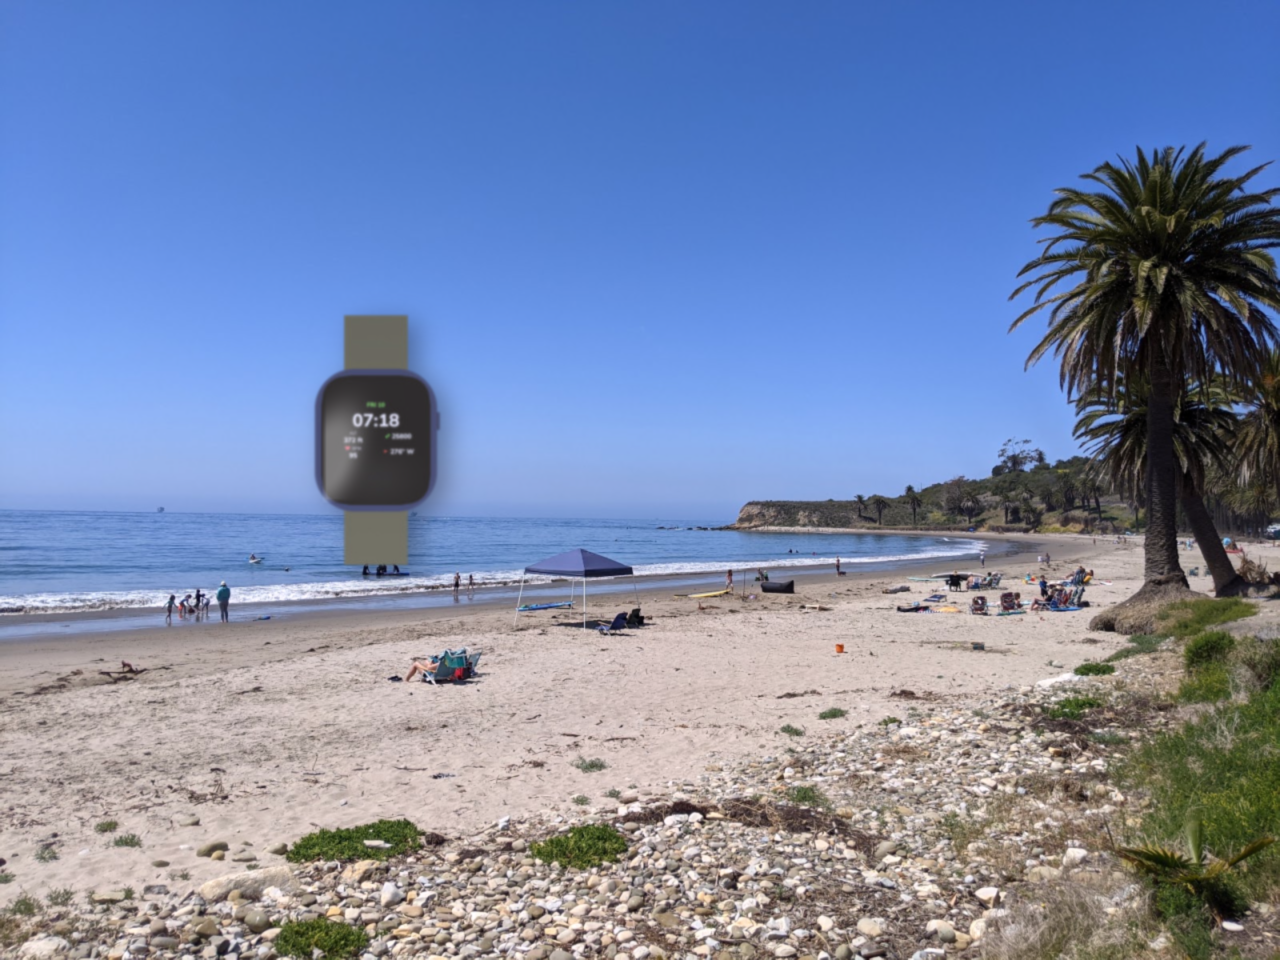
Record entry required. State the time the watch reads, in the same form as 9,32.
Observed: 7,18
